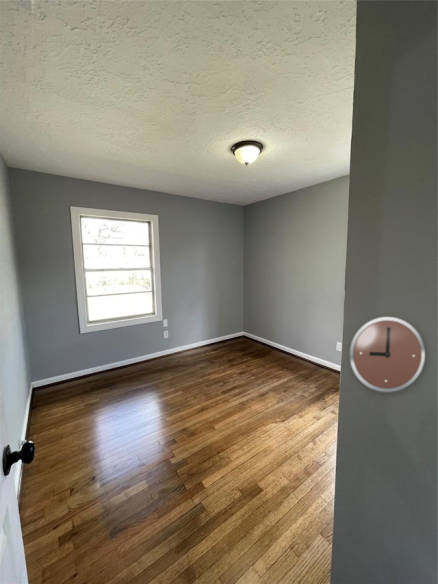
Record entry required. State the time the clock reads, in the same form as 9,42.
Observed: 9,00
